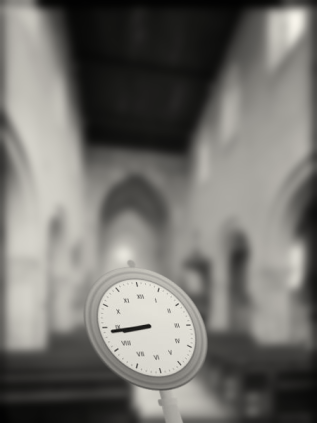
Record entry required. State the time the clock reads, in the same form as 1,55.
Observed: 8,44
